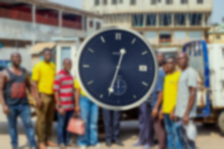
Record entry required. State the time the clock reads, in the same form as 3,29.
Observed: 12,33
